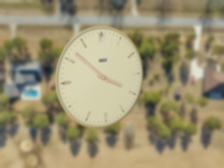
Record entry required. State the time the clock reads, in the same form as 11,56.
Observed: 3,52
